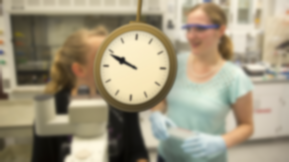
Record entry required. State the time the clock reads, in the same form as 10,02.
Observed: 9,49
